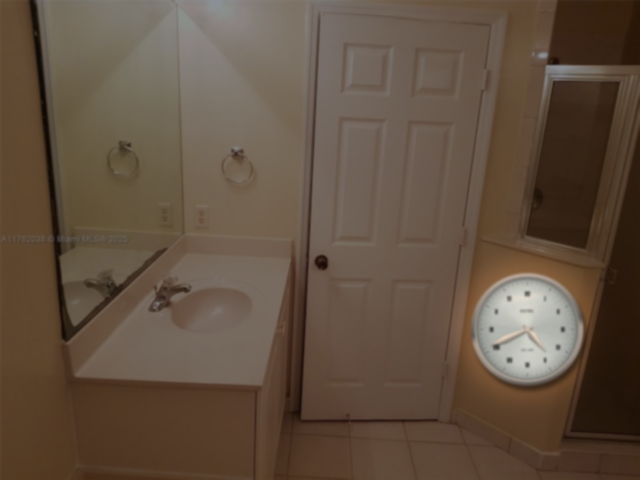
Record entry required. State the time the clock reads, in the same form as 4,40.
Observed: 4,41
